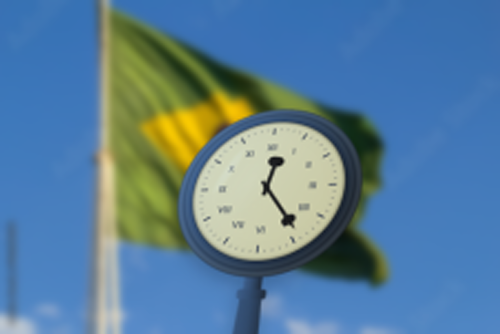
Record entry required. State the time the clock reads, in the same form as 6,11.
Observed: 12,24
